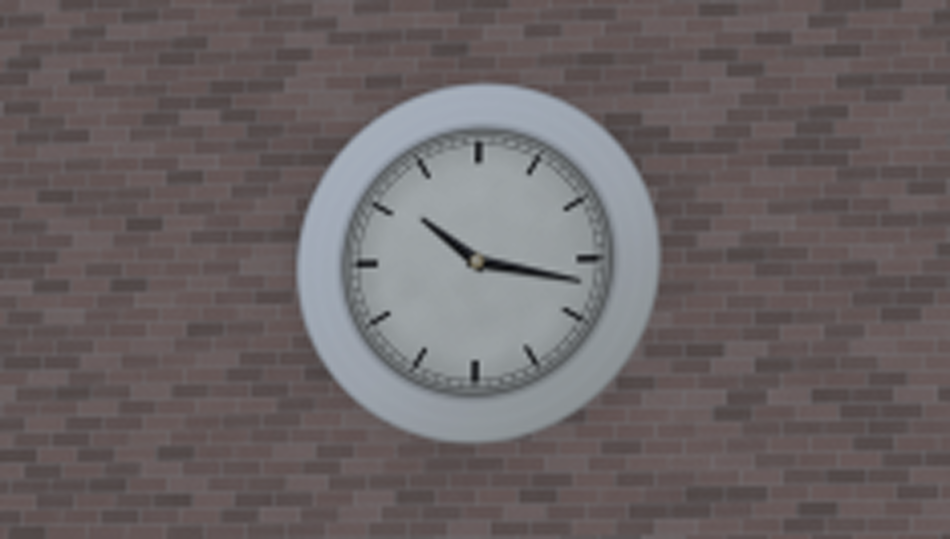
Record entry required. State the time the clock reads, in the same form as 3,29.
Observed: 10,17
